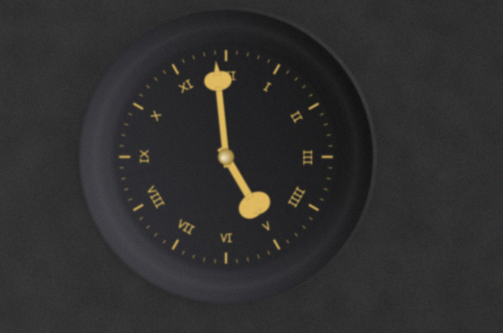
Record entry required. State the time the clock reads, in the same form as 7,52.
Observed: 4,59
